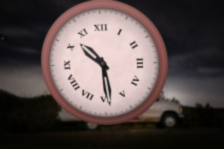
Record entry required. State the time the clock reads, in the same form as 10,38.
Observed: 10,29
